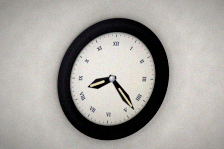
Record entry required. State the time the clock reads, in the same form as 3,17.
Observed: 8,23
